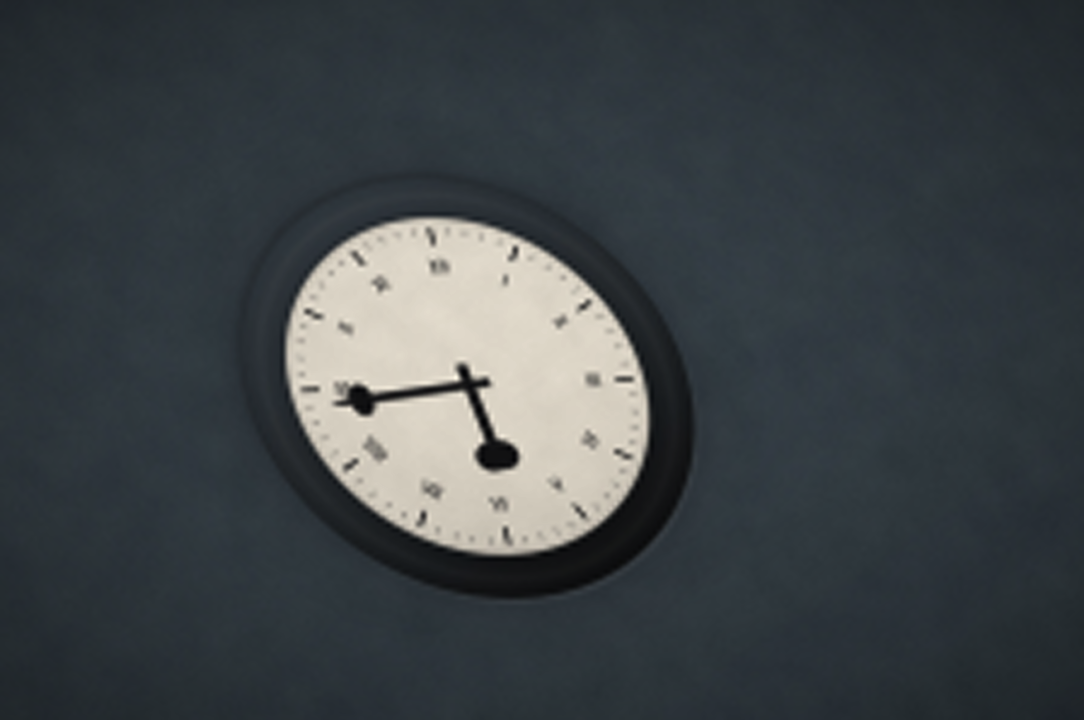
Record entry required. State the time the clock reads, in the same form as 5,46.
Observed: 5,44
